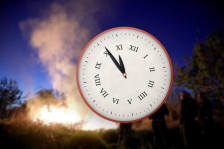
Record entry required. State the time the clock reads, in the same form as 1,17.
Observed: 10,51
